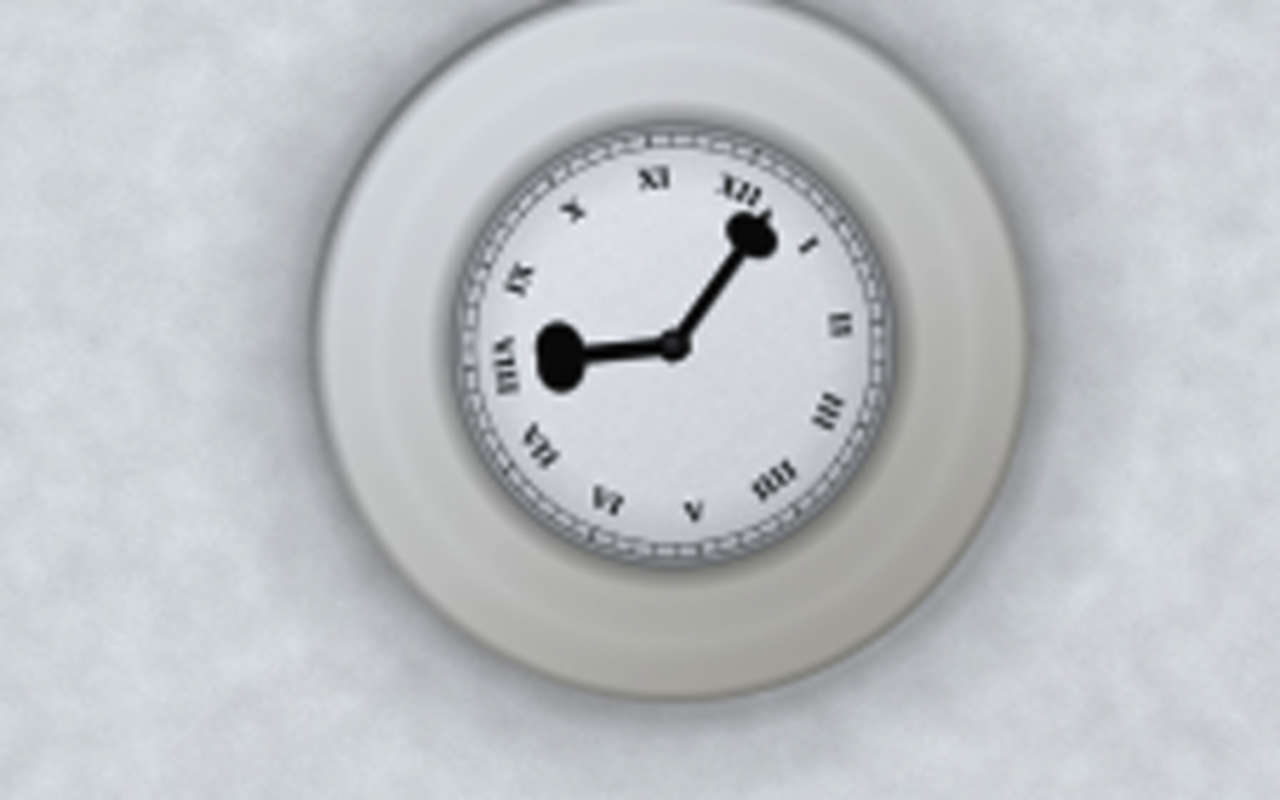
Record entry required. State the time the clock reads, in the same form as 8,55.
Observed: 8,02
